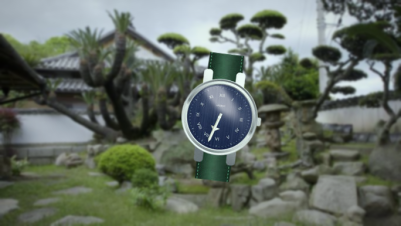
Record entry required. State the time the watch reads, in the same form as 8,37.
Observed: 6,33
